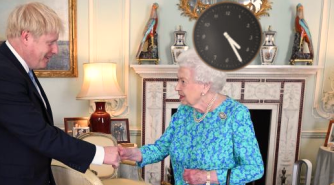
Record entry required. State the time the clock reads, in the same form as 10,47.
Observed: 4,25
